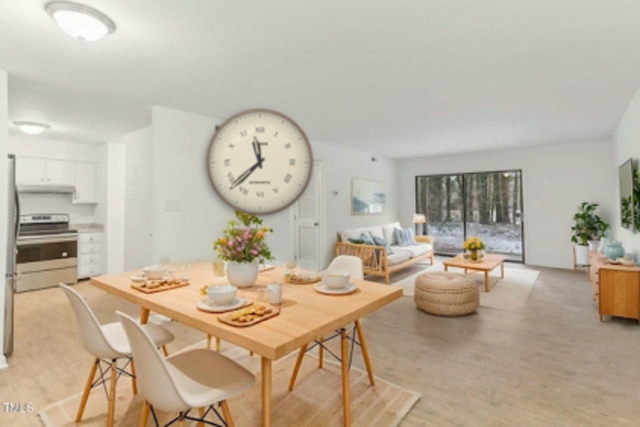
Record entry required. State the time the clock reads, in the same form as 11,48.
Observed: 11,38
